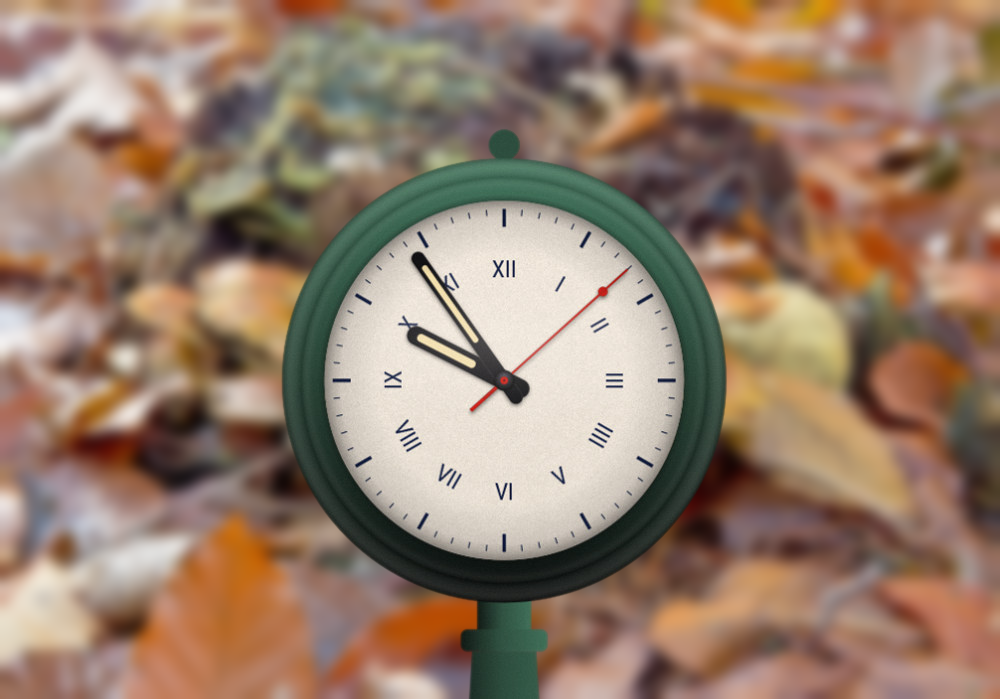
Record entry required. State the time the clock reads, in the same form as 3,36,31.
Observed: 9,54,08
